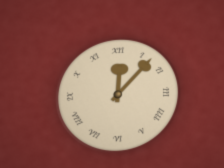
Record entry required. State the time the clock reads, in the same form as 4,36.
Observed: 12,07
